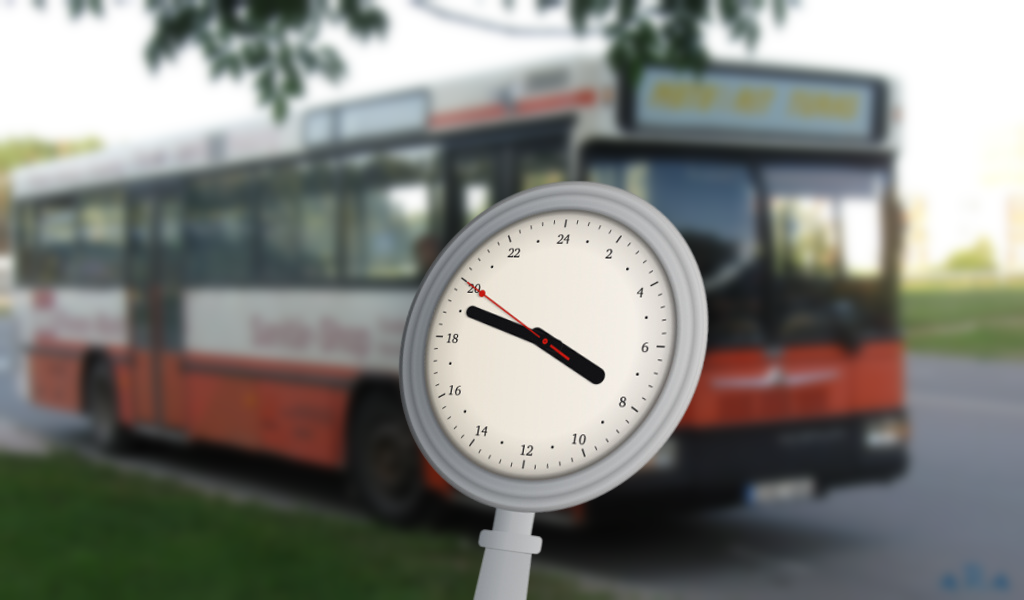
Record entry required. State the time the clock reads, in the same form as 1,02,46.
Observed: 7,47,50
